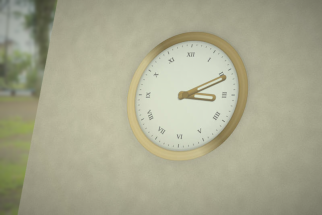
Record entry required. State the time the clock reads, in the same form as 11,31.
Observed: 3,11
